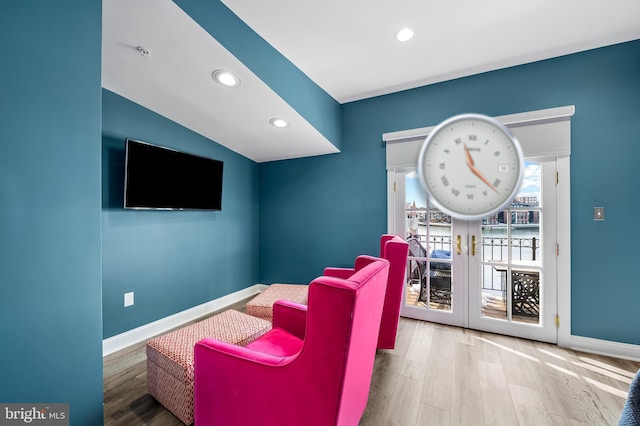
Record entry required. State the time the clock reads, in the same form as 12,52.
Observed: 11,22
